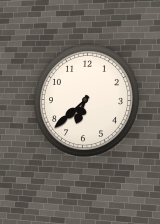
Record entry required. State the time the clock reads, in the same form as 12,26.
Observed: 6,38
